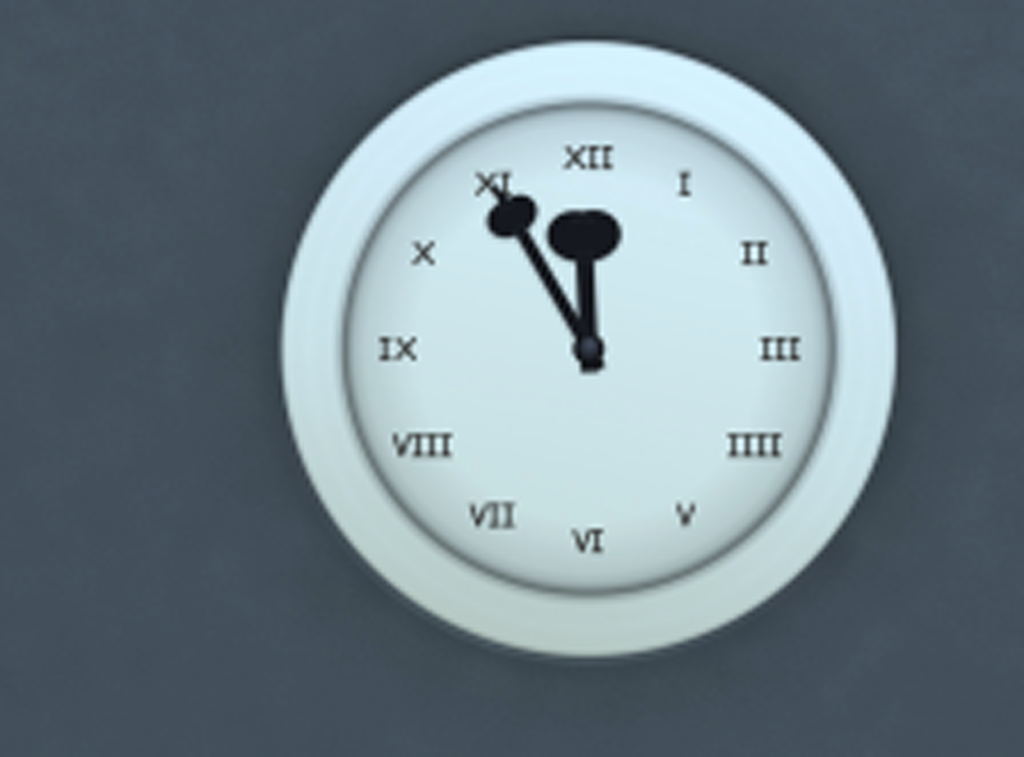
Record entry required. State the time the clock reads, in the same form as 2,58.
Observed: 11,55
